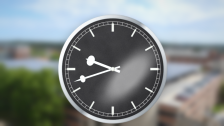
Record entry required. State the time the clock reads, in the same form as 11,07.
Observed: 9,42
